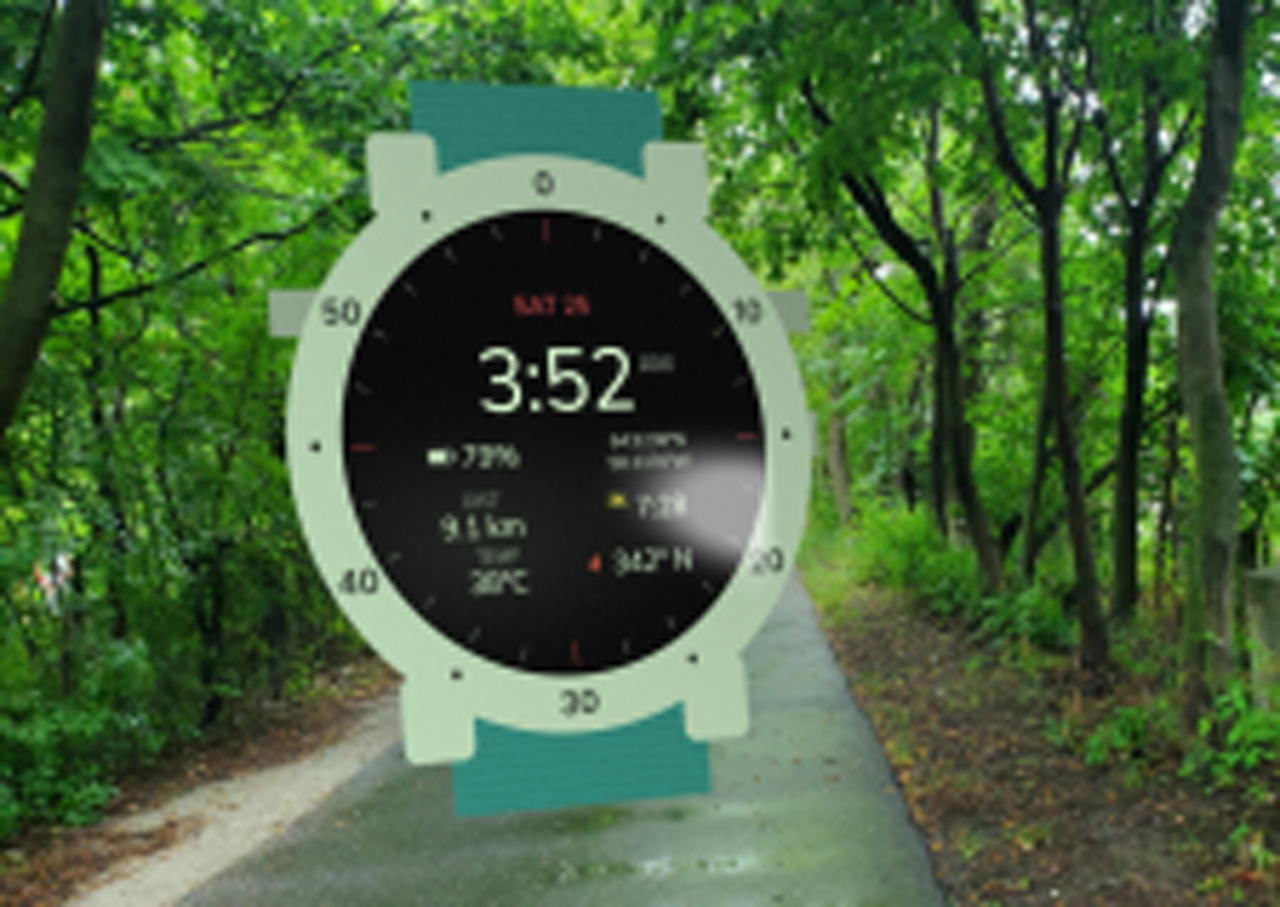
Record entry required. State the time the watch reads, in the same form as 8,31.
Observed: 3,52
